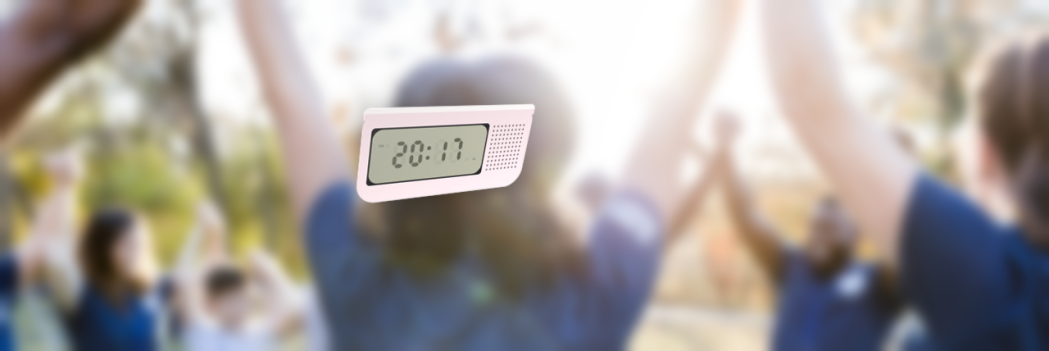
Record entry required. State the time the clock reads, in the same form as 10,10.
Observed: 20,17
